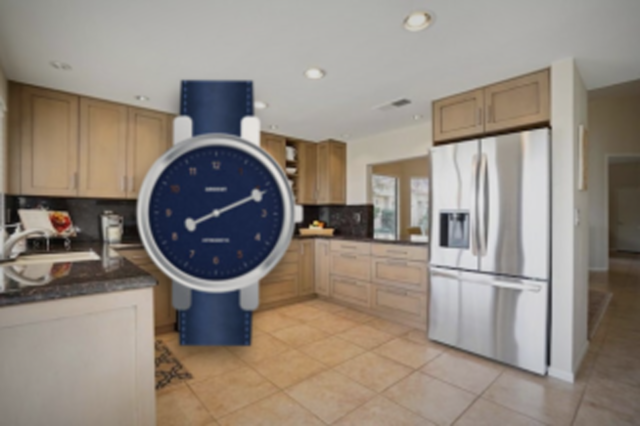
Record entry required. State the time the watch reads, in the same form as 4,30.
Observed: 8,11
